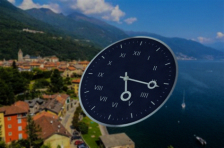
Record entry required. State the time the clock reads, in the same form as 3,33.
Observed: 5,16
